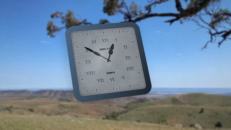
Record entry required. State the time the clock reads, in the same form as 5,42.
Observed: 12,51
